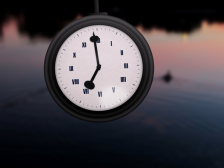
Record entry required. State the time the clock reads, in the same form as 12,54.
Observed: 6,59
